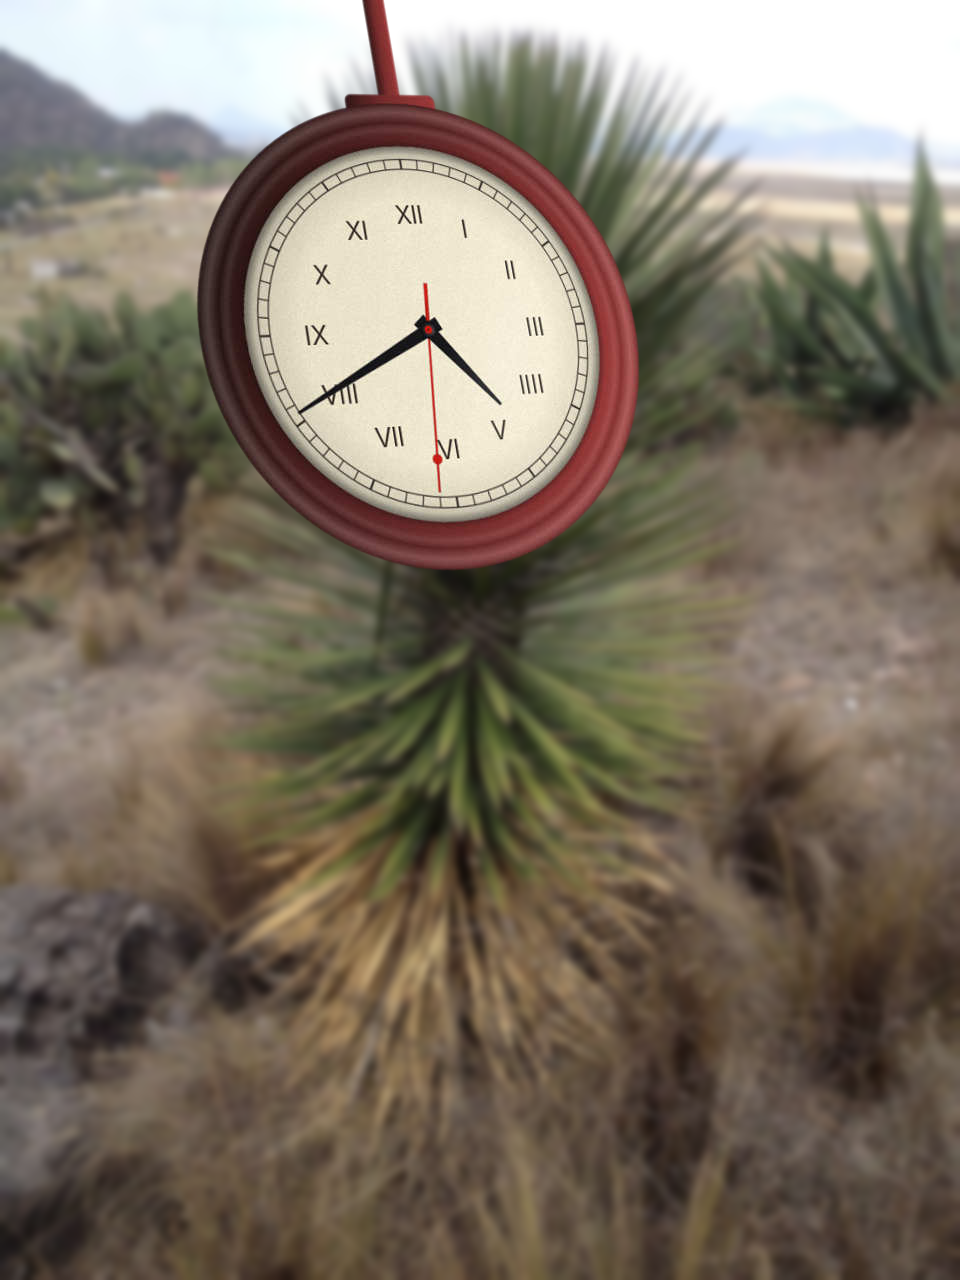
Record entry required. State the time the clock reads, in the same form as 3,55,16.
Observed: 4,40,31
